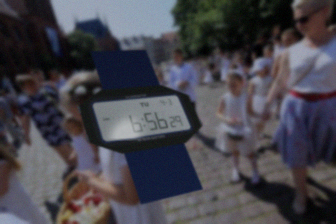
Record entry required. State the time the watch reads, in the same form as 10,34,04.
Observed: 6,56,29
